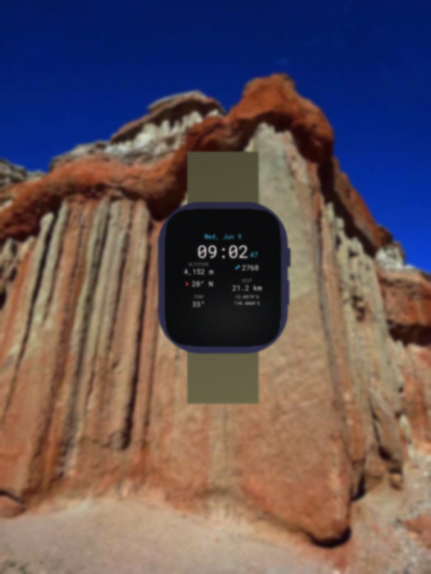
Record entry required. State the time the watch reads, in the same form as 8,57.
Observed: 9,02
